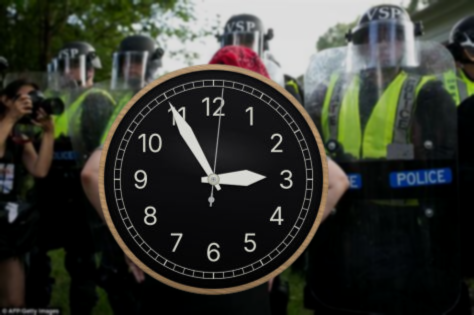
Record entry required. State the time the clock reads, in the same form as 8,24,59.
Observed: 2,55,01
